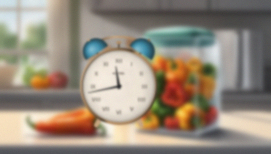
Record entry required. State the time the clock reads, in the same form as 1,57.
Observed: 11,43
